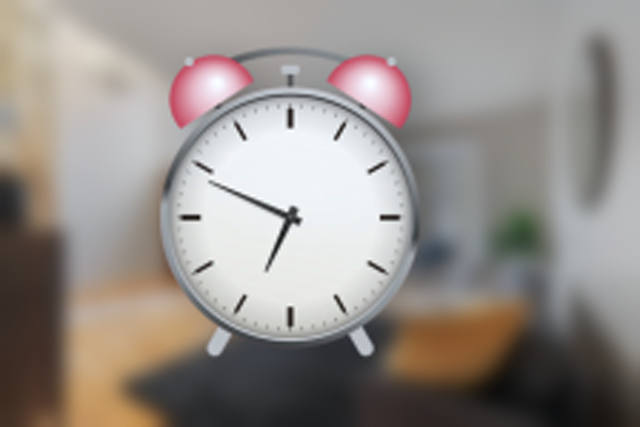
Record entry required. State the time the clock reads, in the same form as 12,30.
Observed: 6,49
